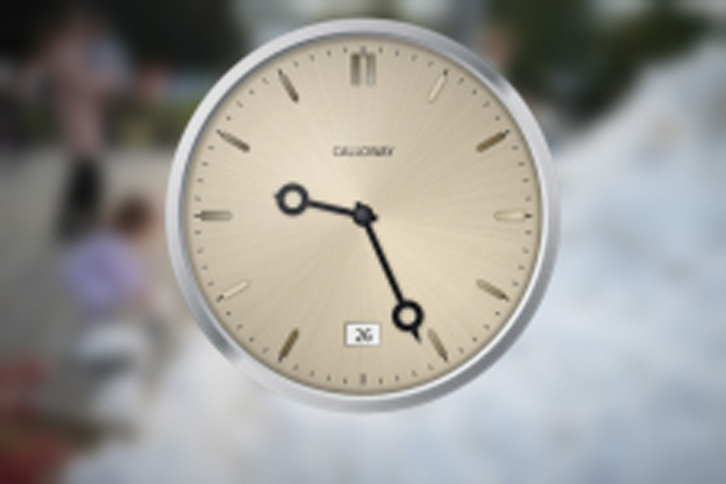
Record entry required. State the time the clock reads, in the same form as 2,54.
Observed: 9,26
